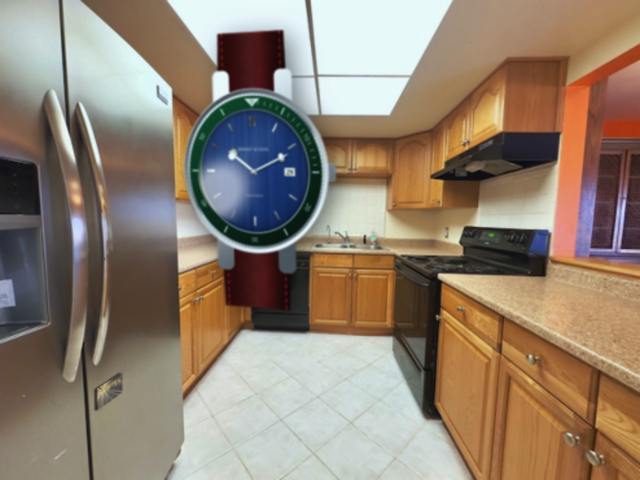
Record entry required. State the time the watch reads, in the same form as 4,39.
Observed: 10,11
